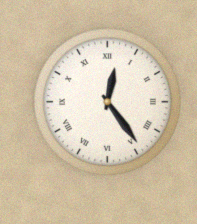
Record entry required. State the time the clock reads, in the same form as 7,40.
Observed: 12,24
